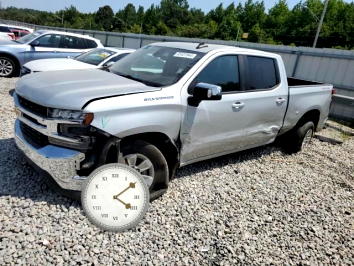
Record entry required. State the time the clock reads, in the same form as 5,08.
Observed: 4,09
